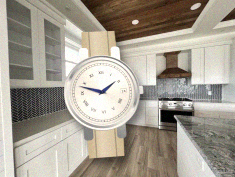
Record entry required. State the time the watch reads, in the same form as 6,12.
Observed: 1,48
